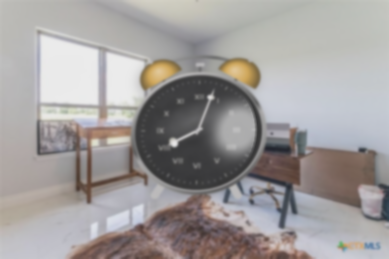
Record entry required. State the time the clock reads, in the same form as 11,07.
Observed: 8,03
